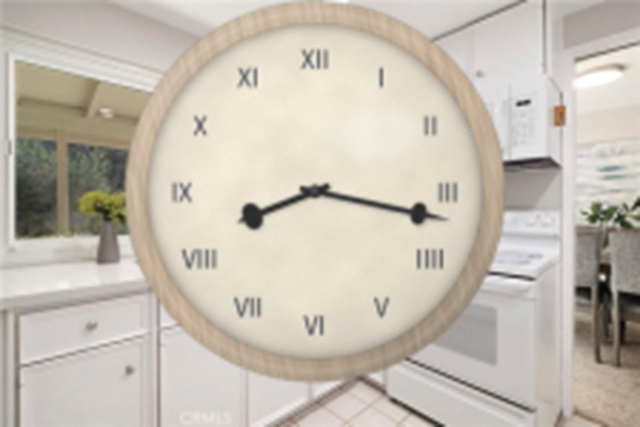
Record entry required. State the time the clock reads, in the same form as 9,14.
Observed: 8,17
